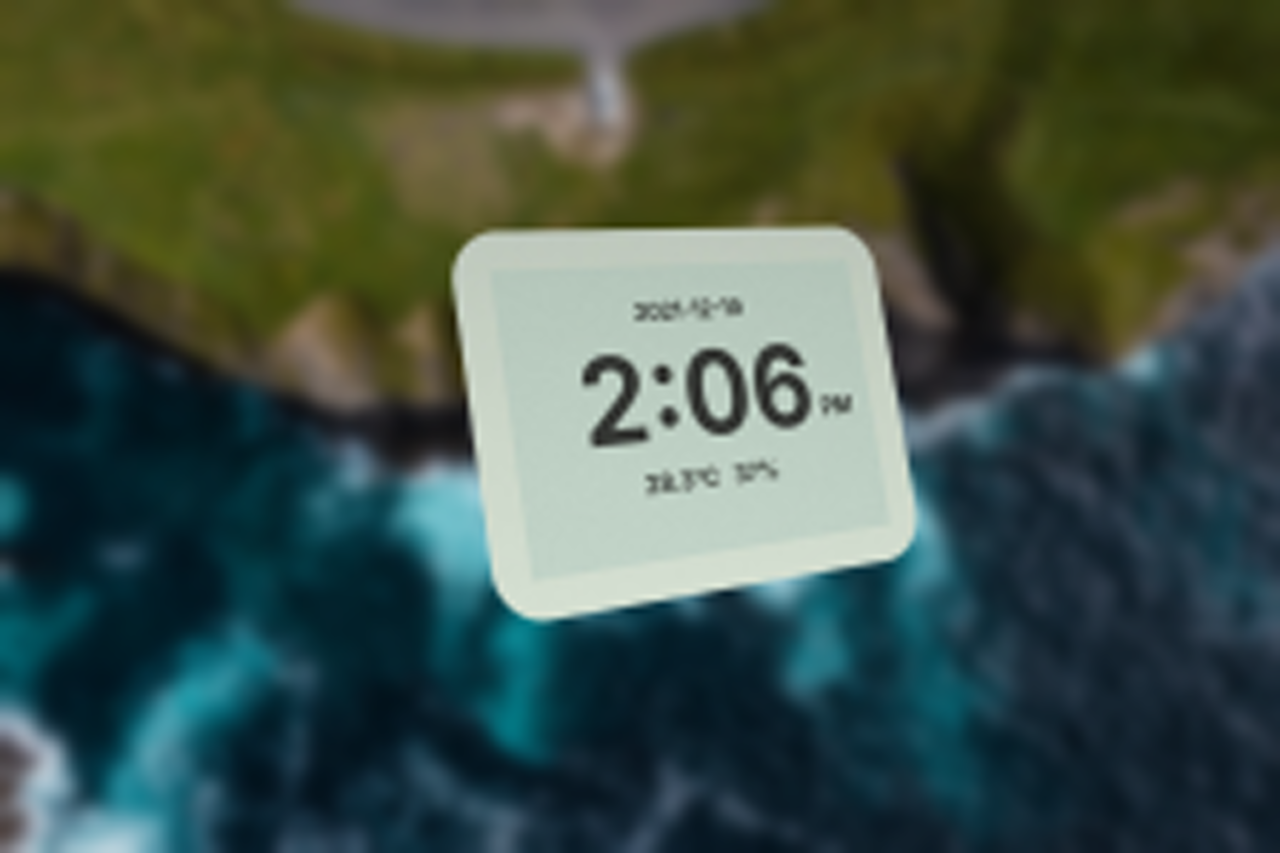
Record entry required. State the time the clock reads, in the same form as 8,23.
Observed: 2,06
